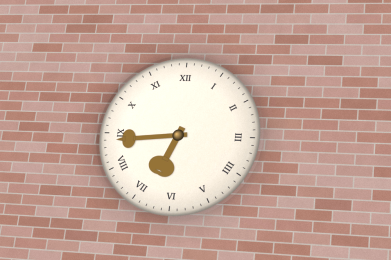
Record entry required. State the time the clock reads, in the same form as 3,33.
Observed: 6,44
